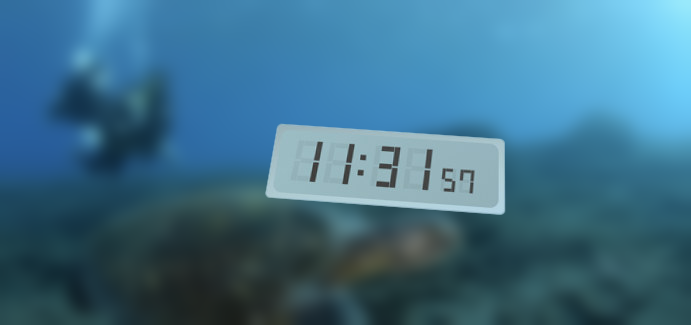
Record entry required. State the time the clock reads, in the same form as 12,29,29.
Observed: 11,31,57
